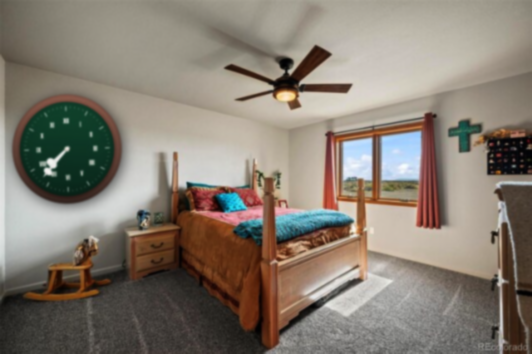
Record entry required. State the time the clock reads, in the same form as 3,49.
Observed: 7,37
